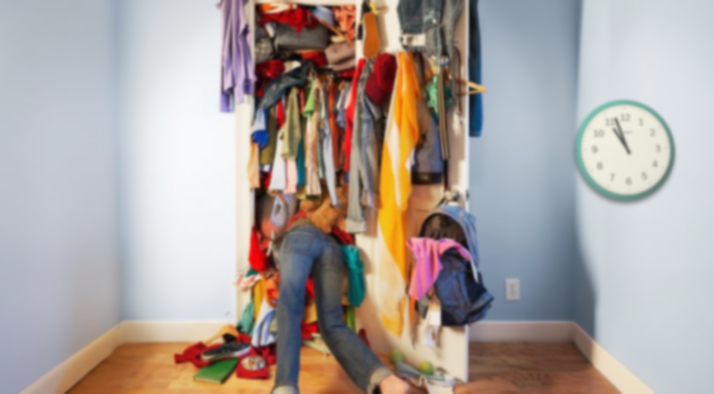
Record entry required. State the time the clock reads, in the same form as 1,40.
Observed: 10,57
